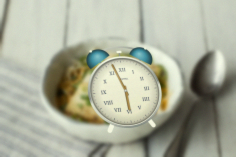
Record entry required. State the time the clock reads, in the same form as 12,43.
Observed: 5,57
